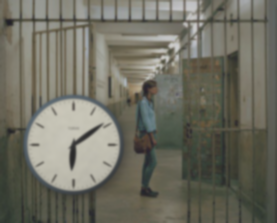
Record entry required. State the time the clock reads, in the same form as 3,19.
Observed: 6,09
